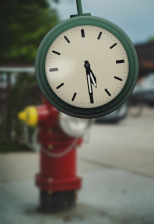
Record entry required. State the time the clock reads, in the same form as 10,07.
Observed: 5,30
